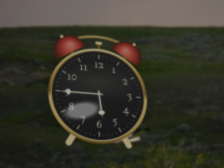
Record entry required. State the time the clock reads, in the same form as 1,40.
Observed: 5,45
